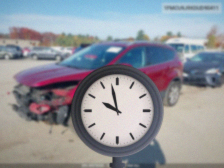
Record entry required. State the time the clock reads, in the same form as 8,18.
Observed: 9,58
